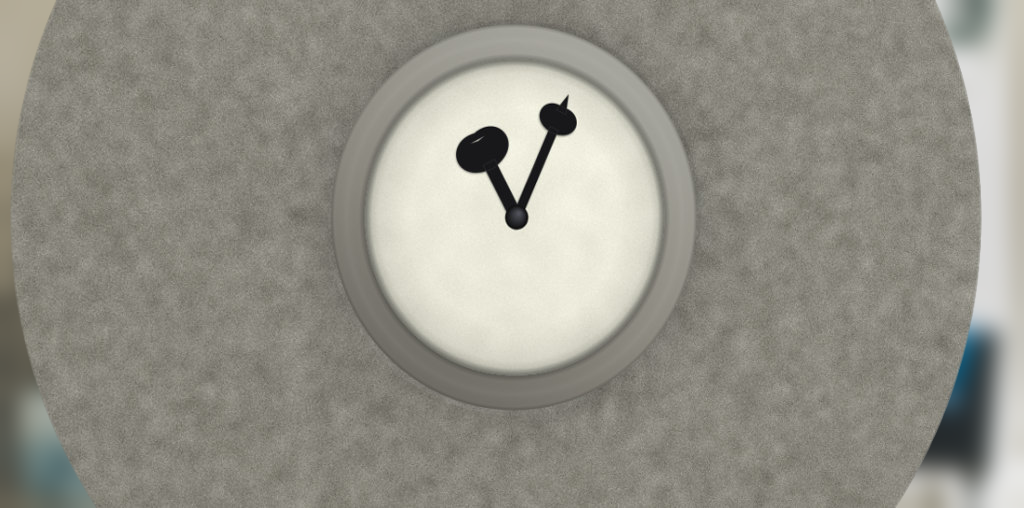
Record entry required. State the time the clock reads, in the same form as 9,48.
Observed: 11,04
